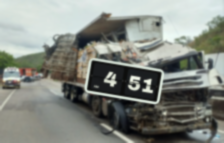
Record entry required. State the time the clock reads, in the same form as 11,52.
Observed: 4,51
